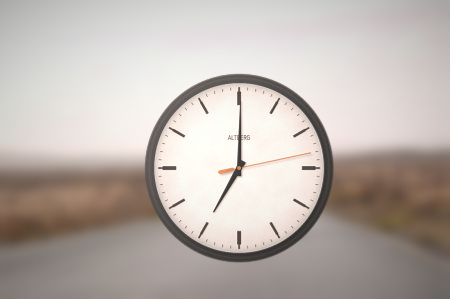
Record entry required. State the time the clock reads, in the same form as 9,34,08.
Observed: 7,00,13
